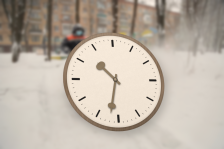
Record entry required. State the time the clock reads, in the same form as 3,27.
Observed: 10,32
